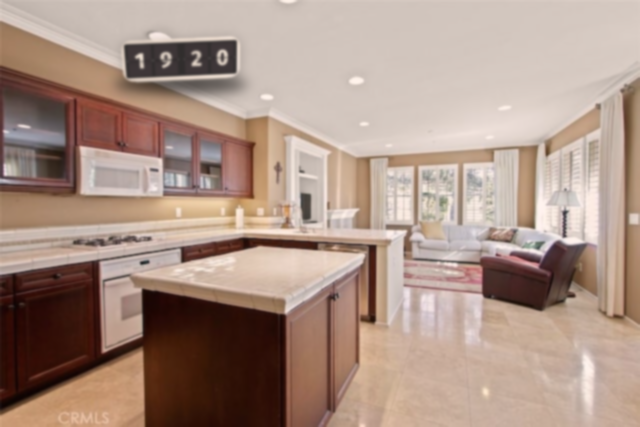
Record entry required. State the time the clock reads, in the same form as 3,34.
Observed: 19,20
